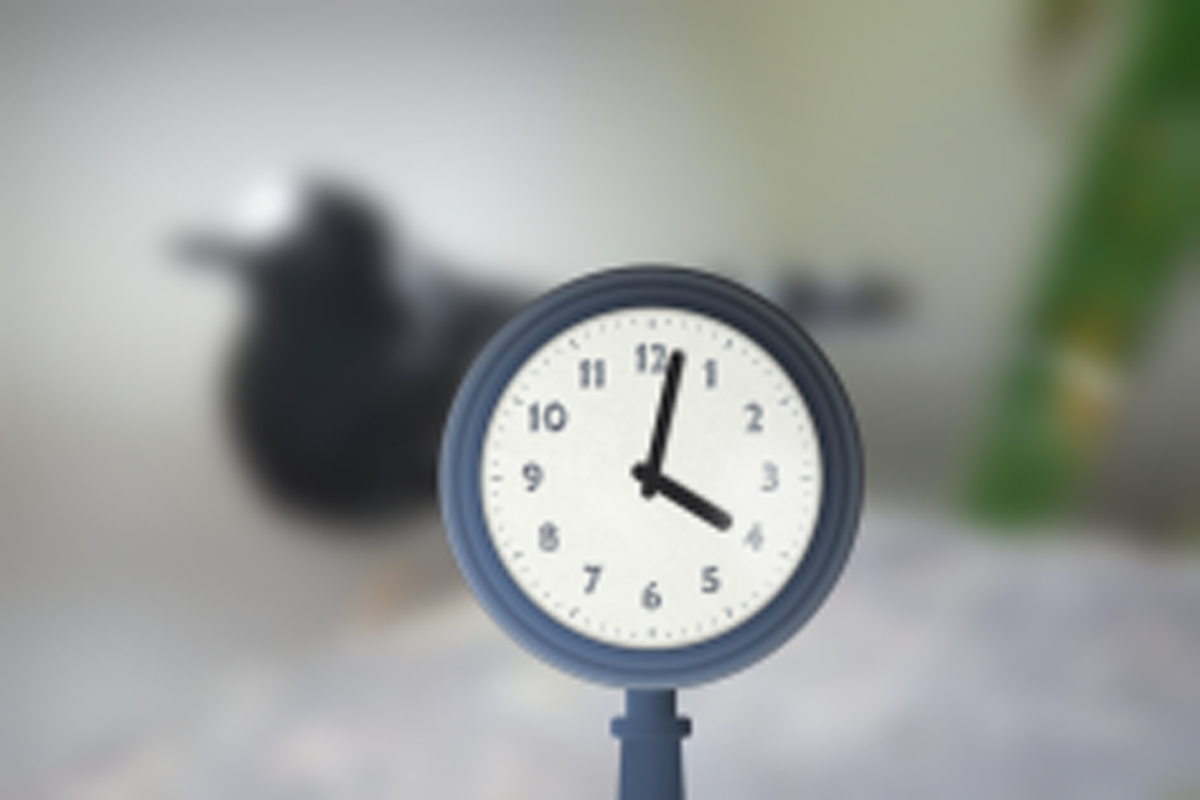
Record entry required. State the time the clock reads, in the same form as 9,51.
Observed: 4,02
